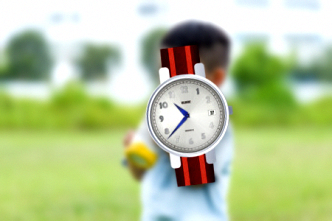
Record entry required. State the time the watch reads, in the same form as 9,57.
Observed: 10,38
